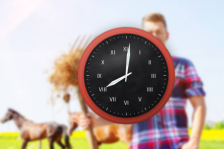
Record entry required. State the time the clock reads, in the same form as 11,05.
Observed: 8,01
